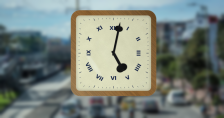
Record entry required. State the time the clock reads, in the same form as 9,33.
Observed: 5,02
